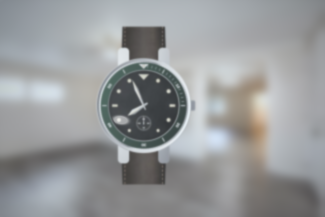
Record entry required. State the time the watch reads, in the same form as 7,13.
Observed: 7,56
